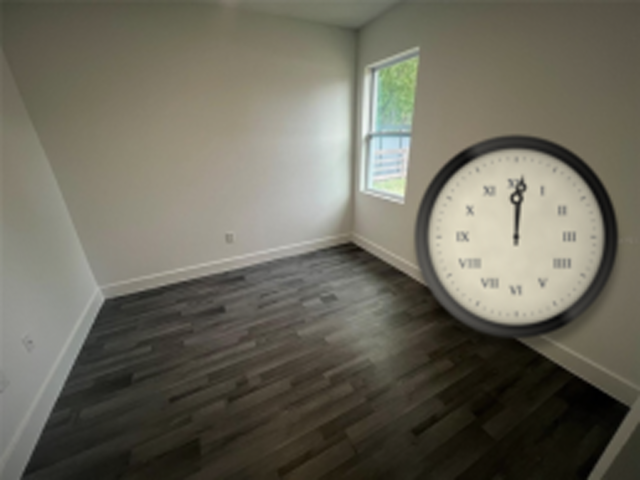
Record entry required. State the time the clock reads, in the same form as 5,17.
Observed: 12,01
